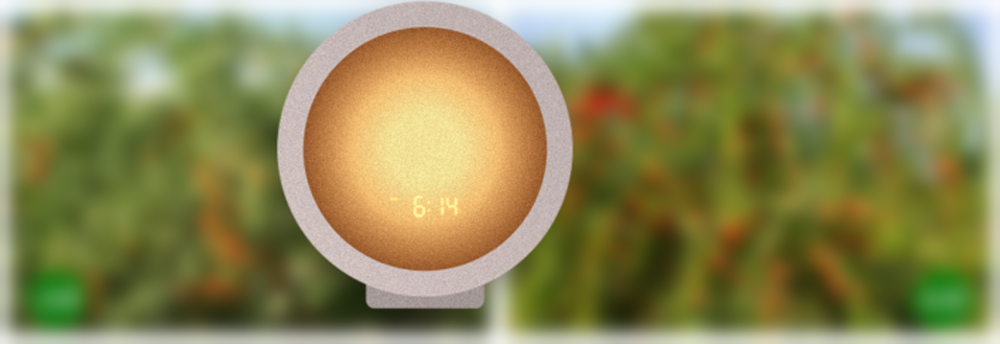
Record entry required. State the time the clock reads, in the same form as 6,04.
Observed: 6,14
